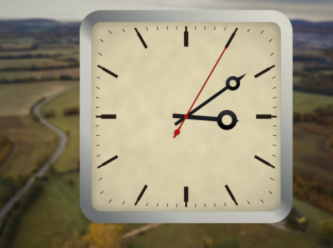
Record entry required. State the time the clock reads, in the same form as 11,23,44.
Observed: 3,09,05
